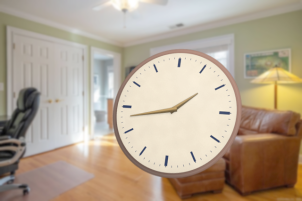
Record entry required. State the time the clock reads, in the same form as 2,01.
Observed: 1,43
